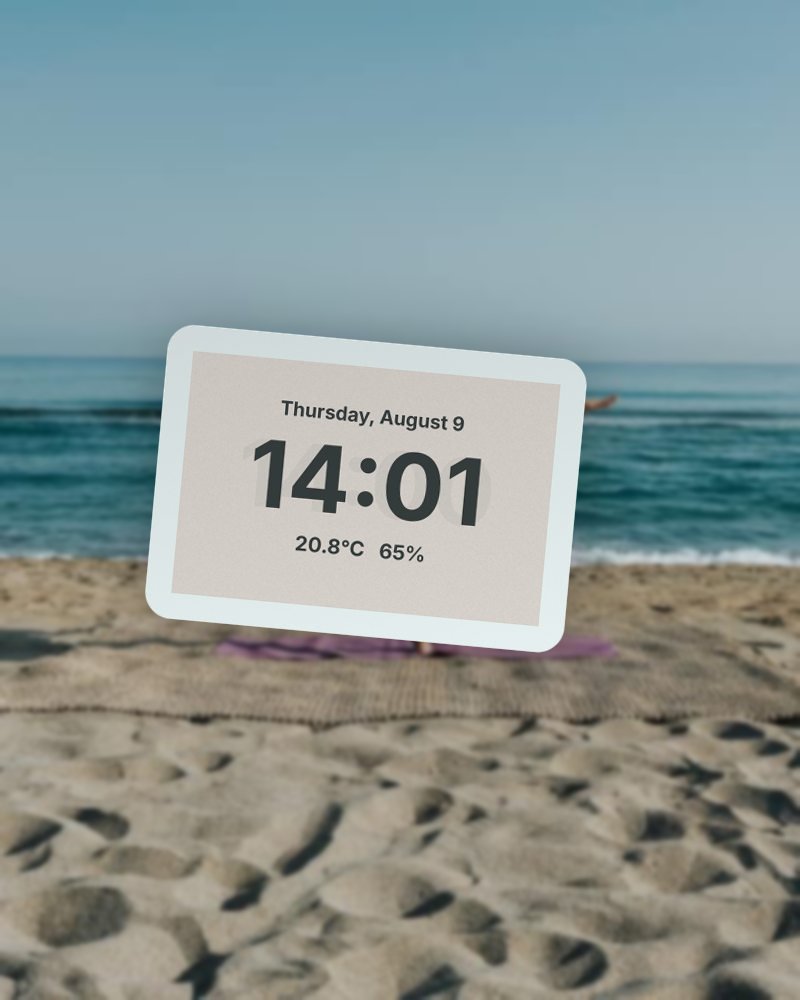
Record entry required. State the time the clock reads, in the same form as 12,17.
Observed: 14,01
